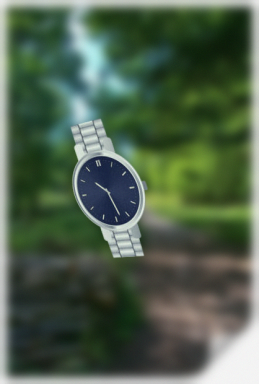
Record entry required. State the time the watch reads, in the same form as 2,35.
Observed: 10,28
